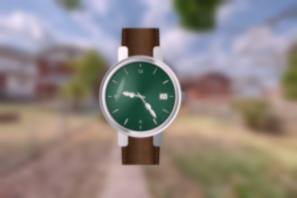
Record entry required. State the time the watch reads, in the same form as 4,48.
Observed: 9,24
